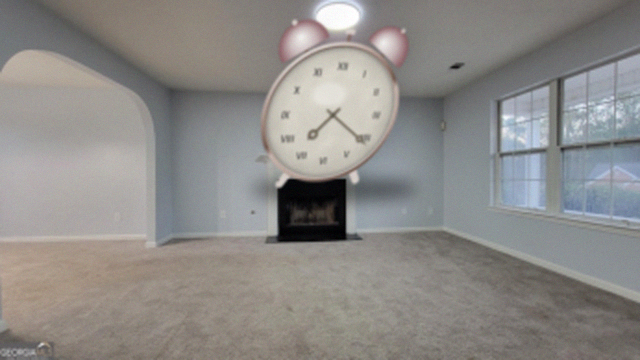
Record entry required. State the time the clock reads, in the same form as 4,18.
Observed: 7,21
